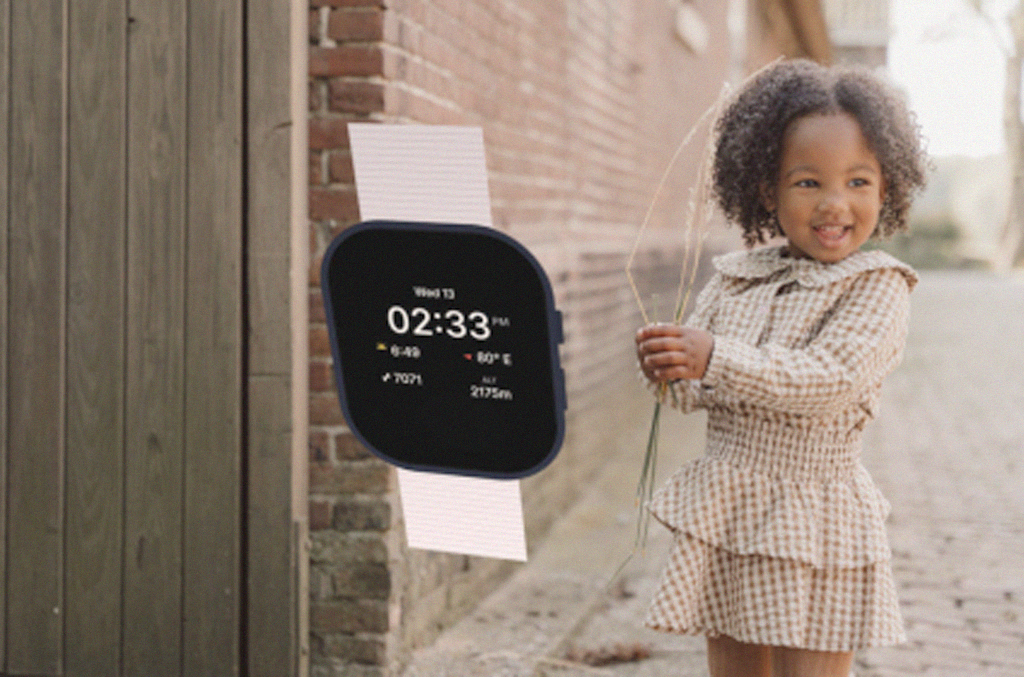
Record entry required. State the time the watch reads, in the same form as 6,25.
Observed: 2,33
